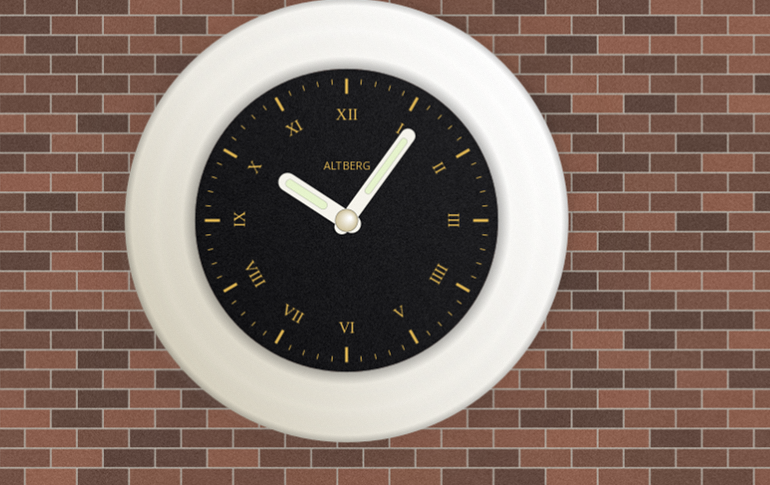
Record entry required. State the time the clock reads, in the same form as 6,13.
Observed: 10,06
